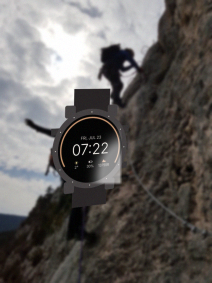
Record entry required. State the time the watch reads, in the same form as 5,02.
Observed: 7,22
